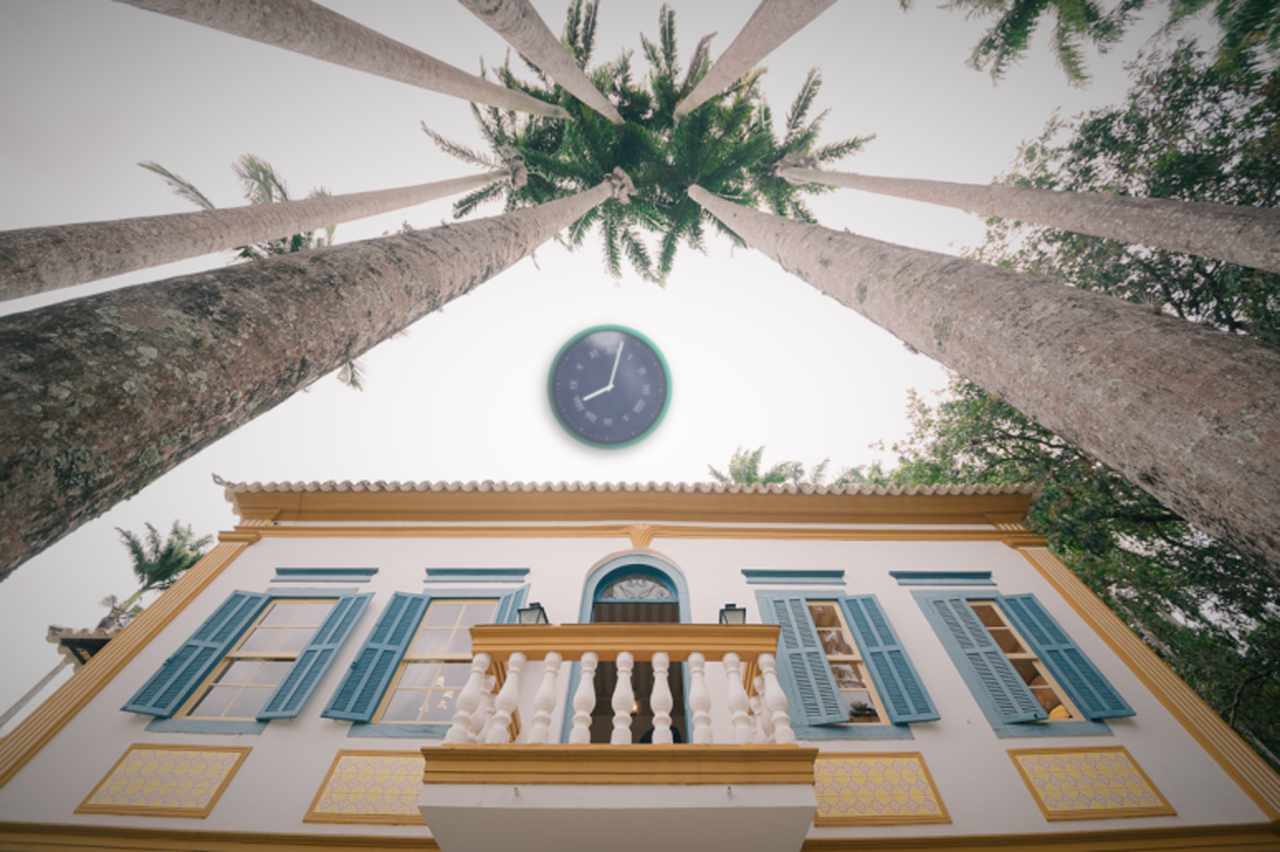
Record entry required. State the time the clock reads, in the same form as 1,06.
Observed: 8,02
